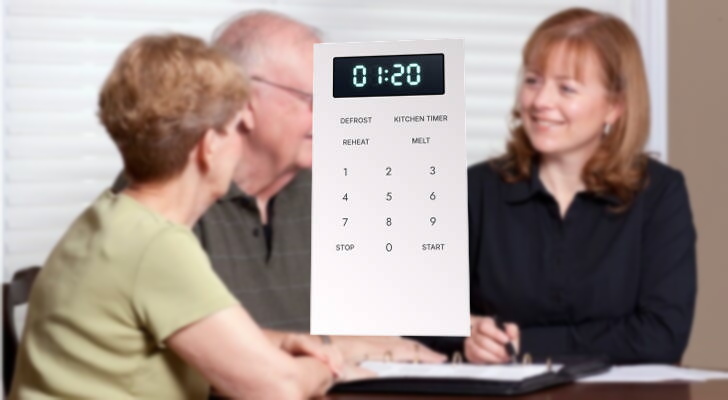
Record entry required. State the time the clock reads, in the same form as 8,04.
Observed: 1,20
